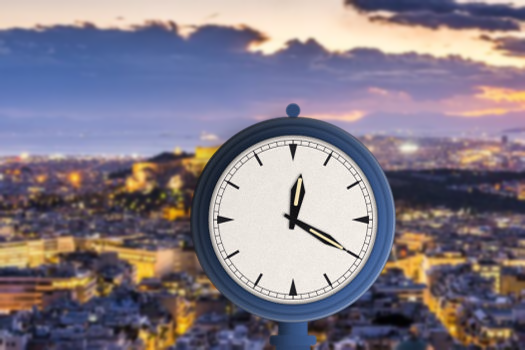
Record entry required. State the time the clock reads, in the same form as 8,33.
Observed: 12,20
